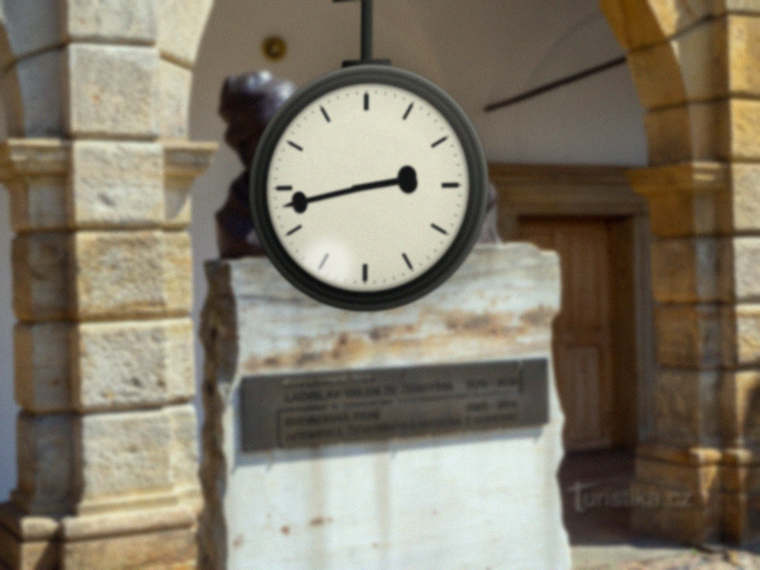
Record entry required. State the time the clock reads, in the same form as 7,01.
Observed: 2,43
